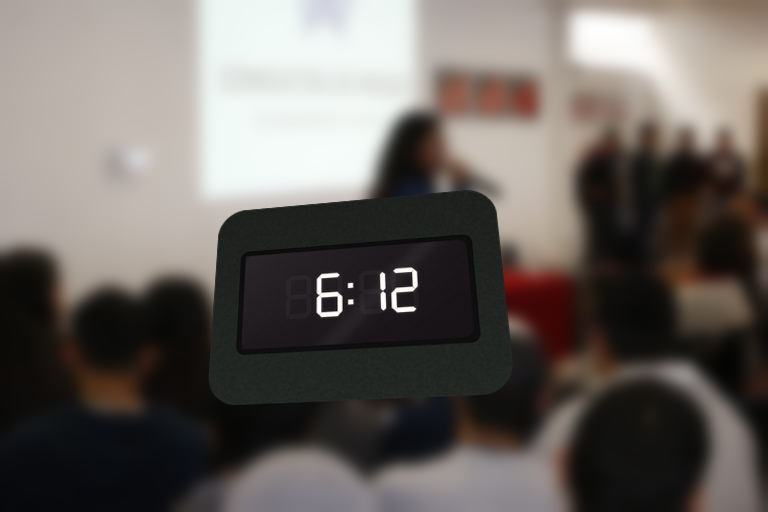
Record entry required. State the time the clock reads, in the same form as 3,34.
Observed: 6,12
